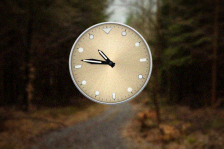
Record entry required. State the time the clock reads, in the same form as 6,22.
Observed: 10,47
